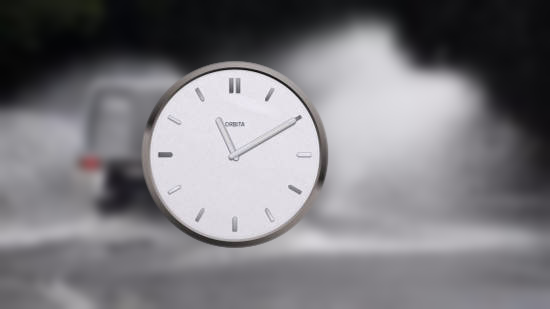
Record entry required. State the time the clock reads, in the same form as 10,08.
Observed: 11,10
